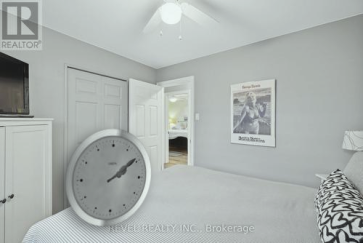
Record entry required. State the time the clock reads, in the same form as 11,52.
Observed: 2,09
